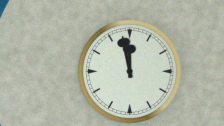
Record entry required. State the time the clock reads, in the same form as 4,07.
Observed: 11,58
